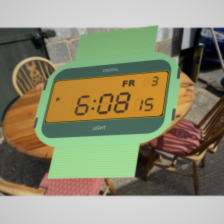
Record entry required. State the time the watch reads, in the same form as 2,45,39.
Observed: 6,08,15
